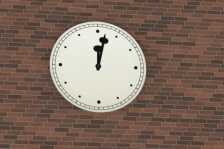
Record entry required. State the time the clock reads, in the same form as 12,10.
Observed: 12,02
